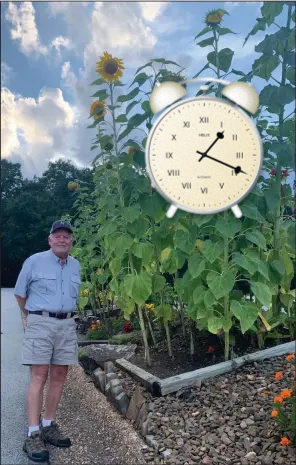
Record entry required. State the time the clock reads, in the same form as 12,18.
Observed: 1,19
